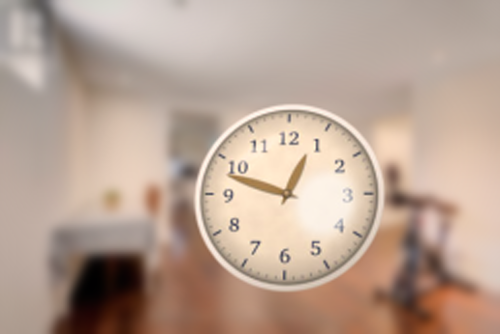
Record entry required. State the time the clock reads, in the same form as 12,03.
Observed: 12,48
